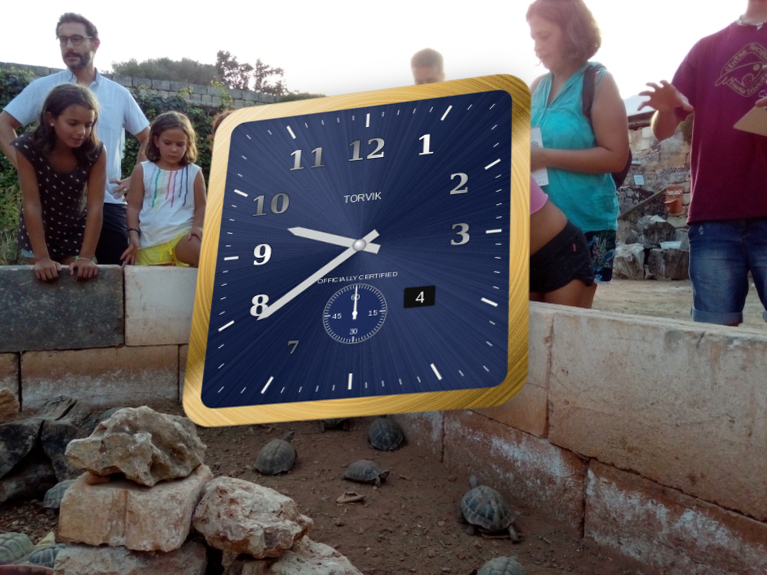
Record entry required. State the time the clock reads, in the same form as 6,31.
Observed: 9,39
